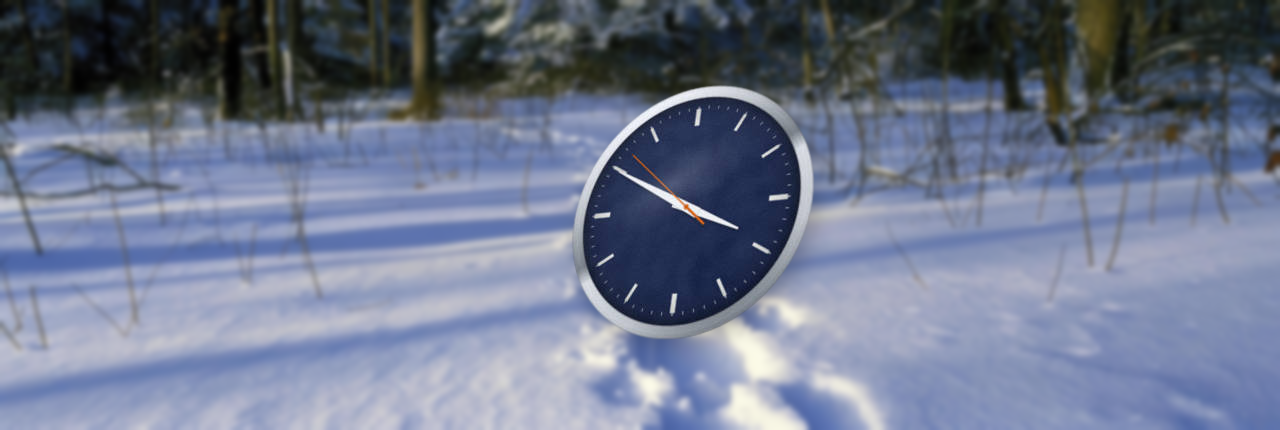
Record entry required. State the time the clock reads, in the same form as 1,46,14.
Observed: 3,49,52
